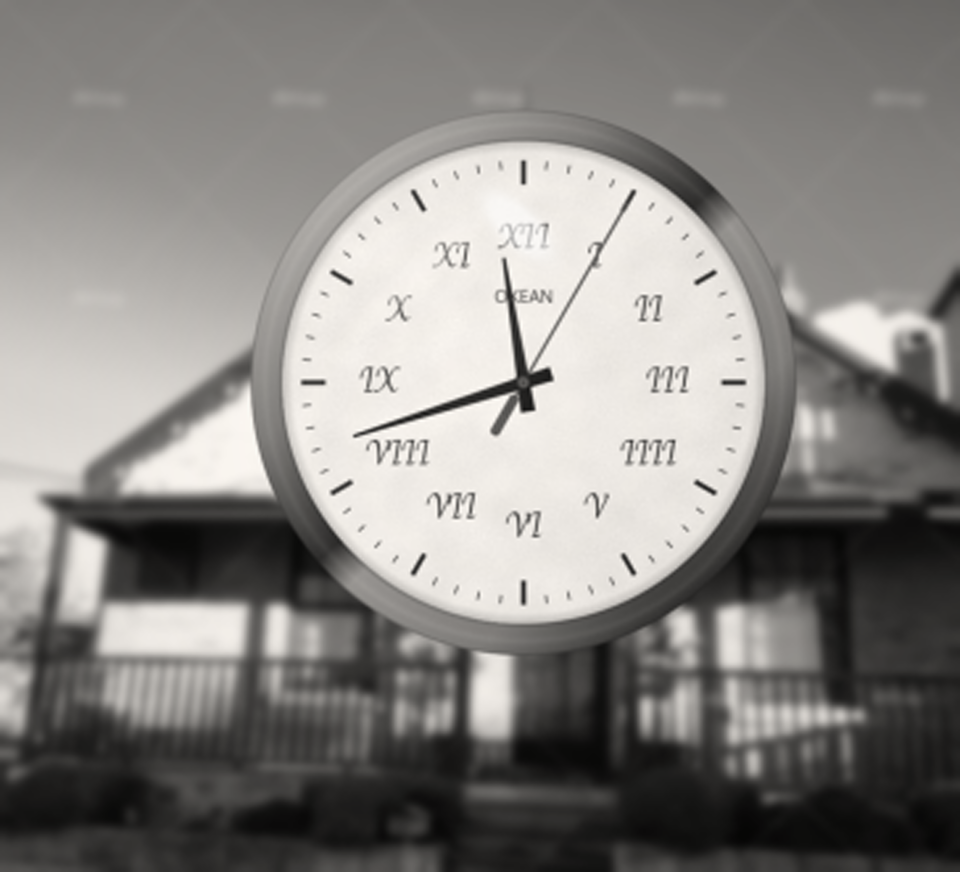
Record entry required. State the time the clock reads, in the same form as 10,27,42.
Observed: 11,42,05
